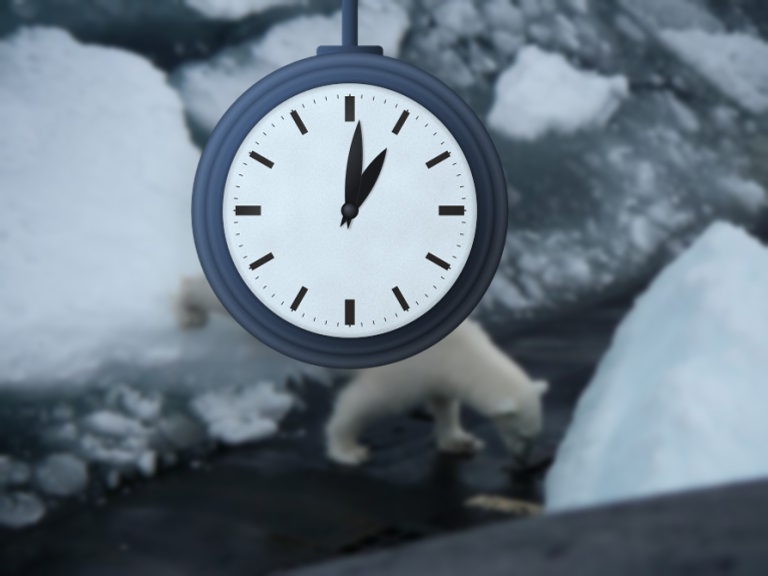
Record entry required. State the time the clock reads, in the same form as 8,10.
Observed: 1,01
